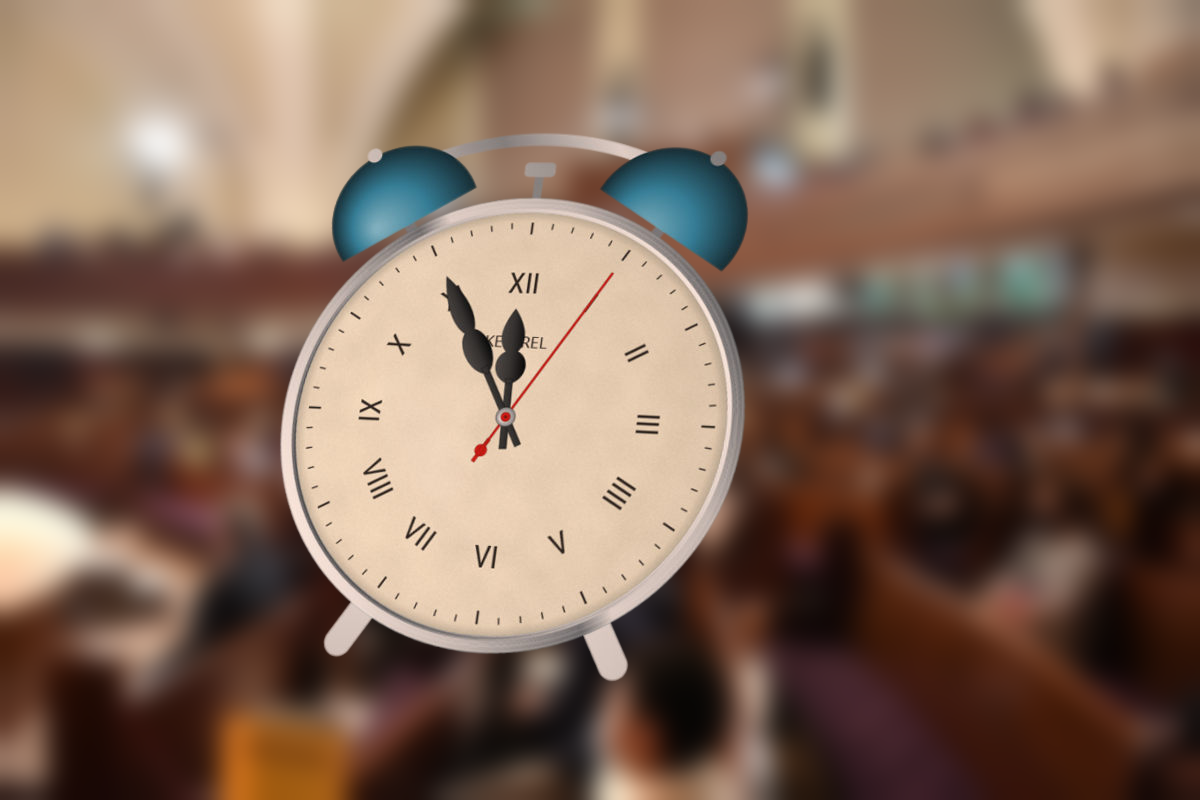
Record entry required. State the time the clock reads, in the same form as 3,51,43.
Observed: 11,55,05
